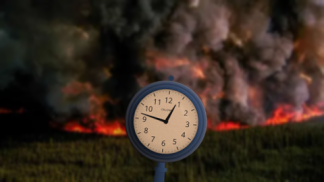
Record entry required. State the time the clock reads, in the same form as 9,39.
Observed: 12,47
